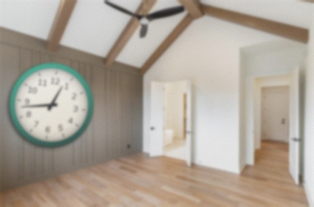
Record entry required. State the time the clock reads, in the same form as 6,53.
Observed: 12,43
